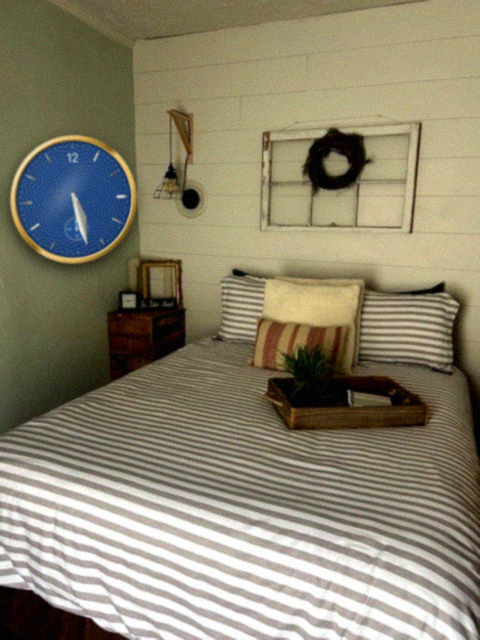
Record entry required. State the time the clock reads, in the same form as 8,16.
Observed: 5,28
